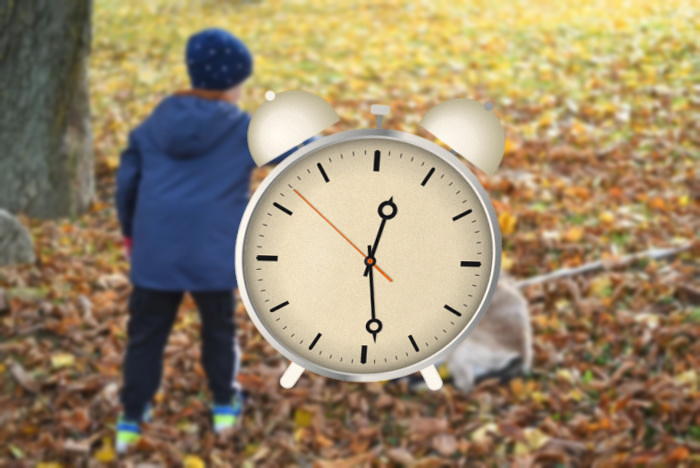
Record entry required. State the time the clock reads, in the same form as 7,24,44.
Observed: 12,28,52
